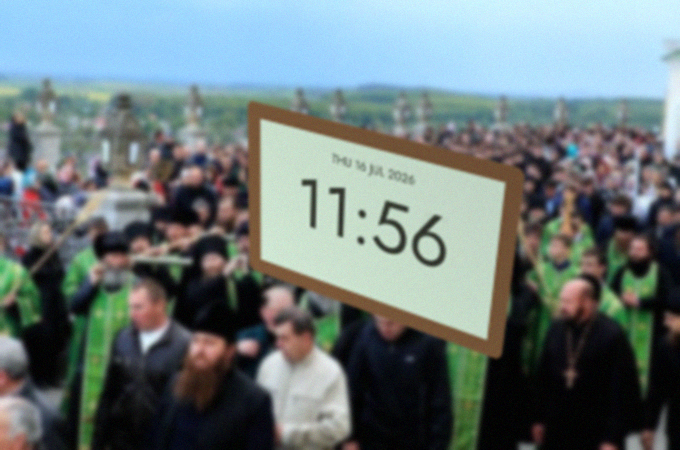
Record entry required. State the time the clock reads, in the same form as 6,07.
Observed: 11,56
